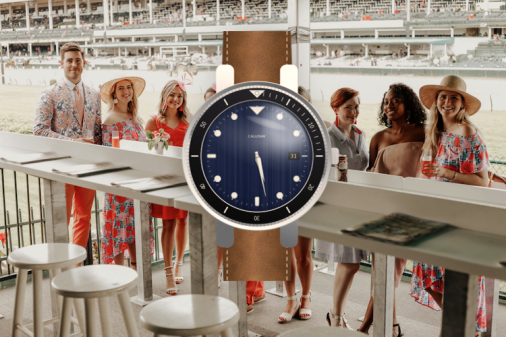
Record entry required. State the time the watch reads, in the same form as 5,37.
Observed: 5,28
